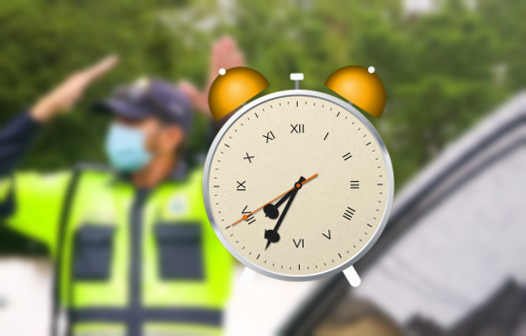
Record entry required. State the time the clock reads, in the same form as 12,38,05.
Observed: 7,34,40
